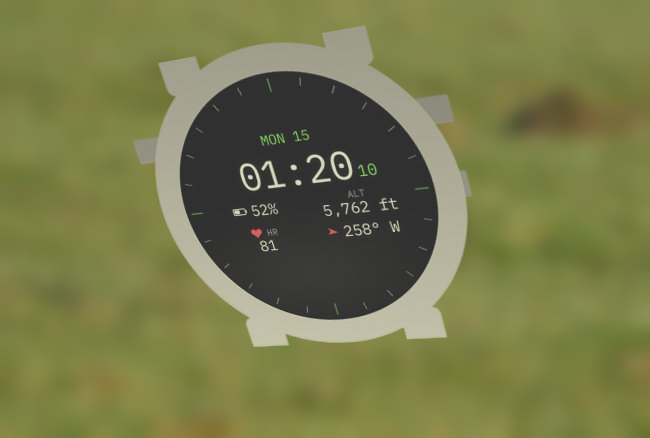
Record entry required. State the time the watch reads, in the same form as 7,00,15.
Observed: 1,20,10
